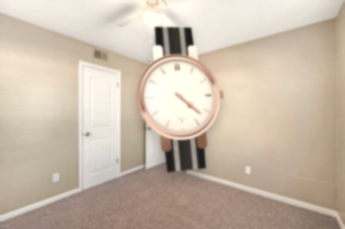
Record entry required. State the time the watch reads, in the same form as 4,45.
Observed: 4,22
